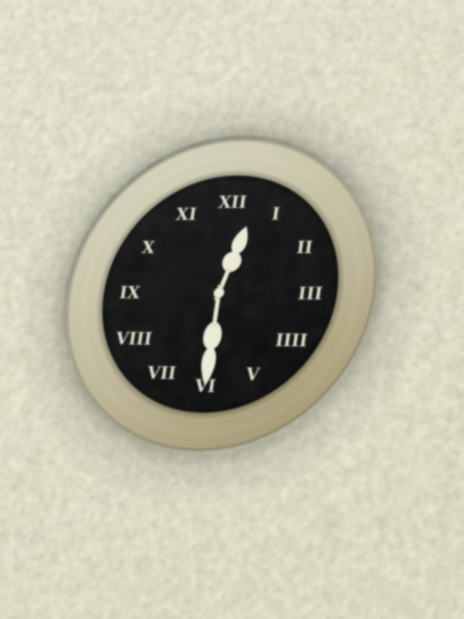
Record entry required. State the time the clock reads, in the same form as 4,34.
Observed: 12,30
